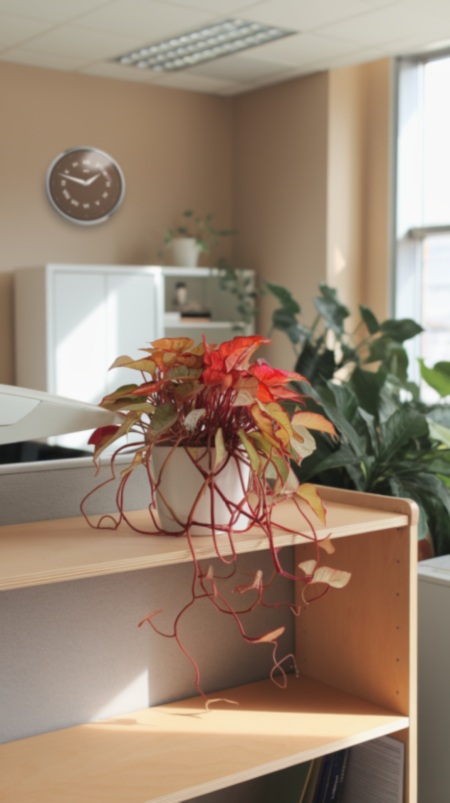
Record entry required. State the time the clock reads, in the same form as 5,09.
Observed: 1,48
